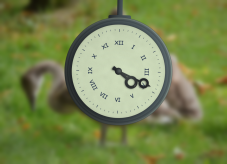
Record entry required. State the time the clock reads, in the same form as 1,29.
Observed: 4,19
